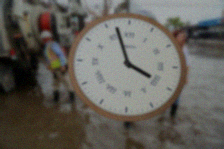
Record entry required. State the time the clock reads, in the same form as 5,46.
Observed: 3,57
